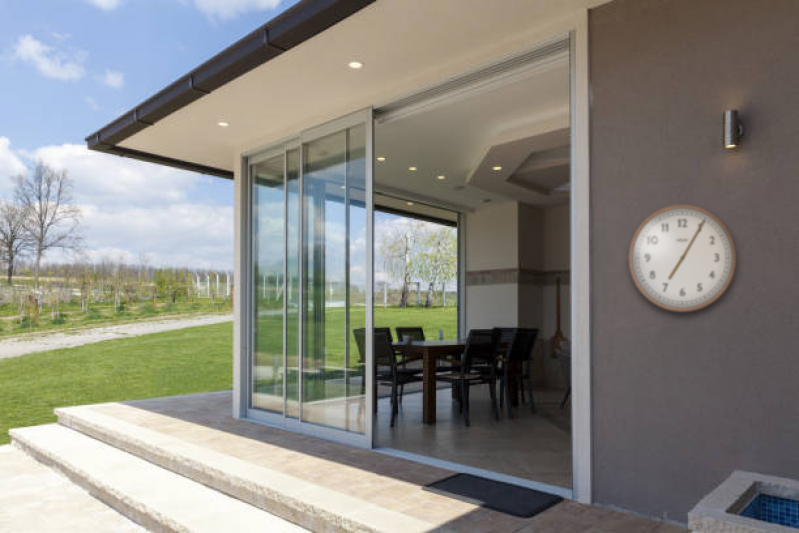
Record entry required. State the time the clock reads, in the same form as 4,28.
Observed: 7,05
